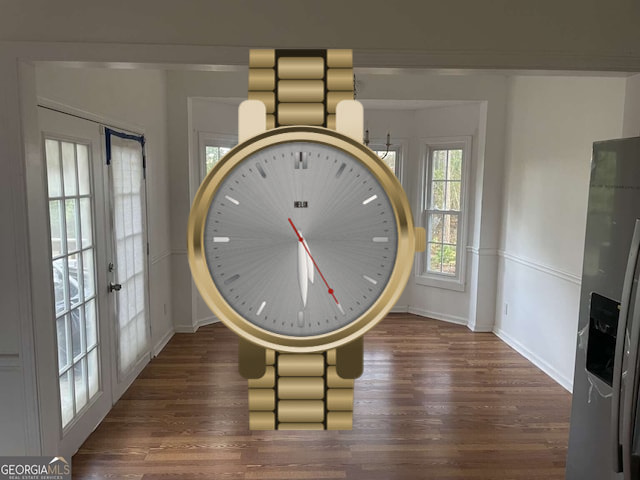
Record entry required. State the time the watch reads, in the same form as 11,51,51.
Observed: 5,29,25
